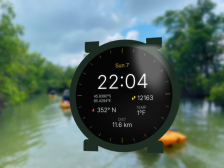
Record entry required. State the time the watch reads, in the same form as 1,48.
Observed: 22,04
